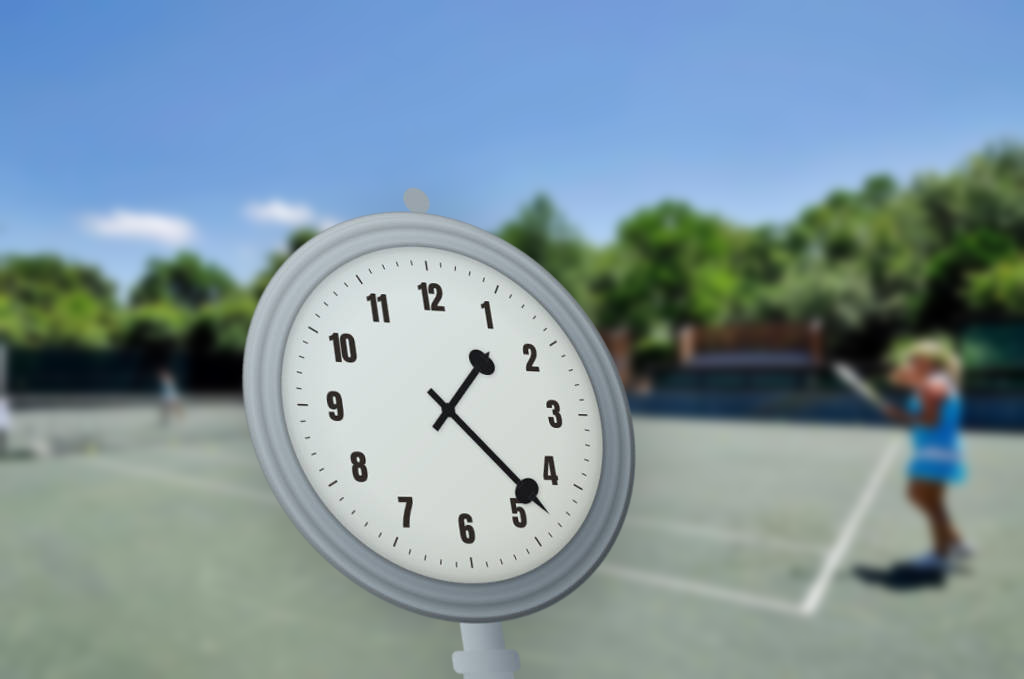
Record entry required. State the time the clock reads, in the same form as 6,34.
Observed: 1,23
